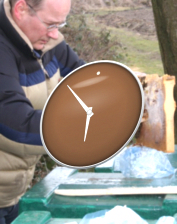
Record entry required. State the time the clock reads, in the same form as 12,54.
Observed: 5,52
